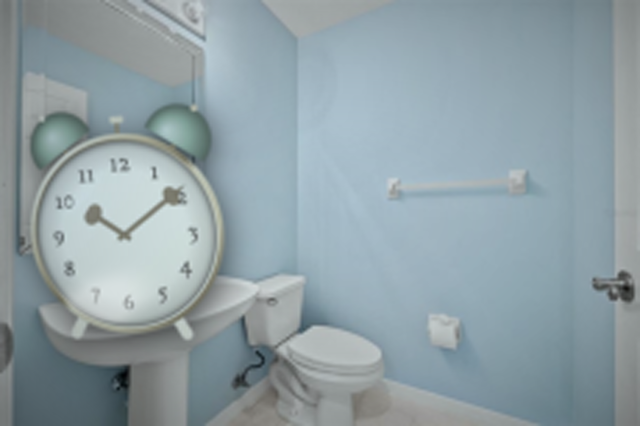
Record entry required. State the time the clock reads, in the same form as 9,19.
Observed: 10,09
